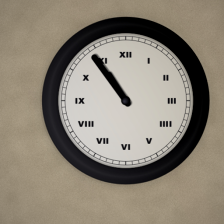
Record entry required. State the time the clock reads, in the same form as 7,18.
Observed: 10,54
